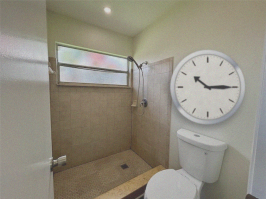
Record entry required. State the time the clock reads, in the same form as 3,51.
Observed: 10,15
